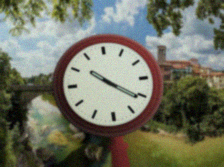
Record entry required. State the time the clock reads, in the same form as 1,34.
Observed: 10,21
